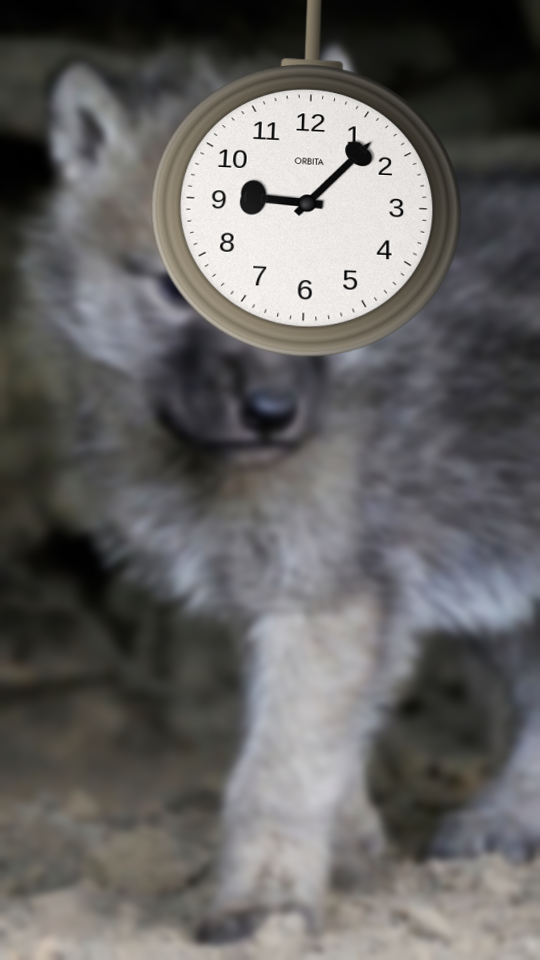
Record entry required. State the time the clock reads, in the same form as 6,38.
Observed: 9,07
